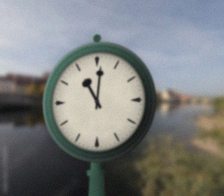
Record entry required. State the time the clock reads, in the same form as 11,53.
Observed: 11,01
